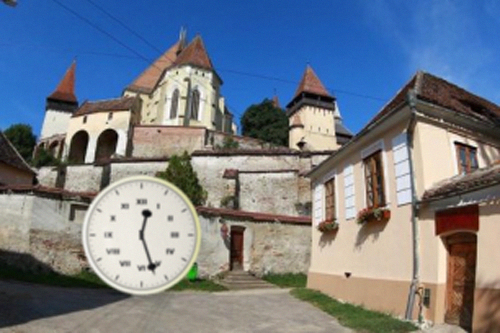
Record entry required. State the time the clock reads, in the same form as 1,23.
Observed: 12,27
